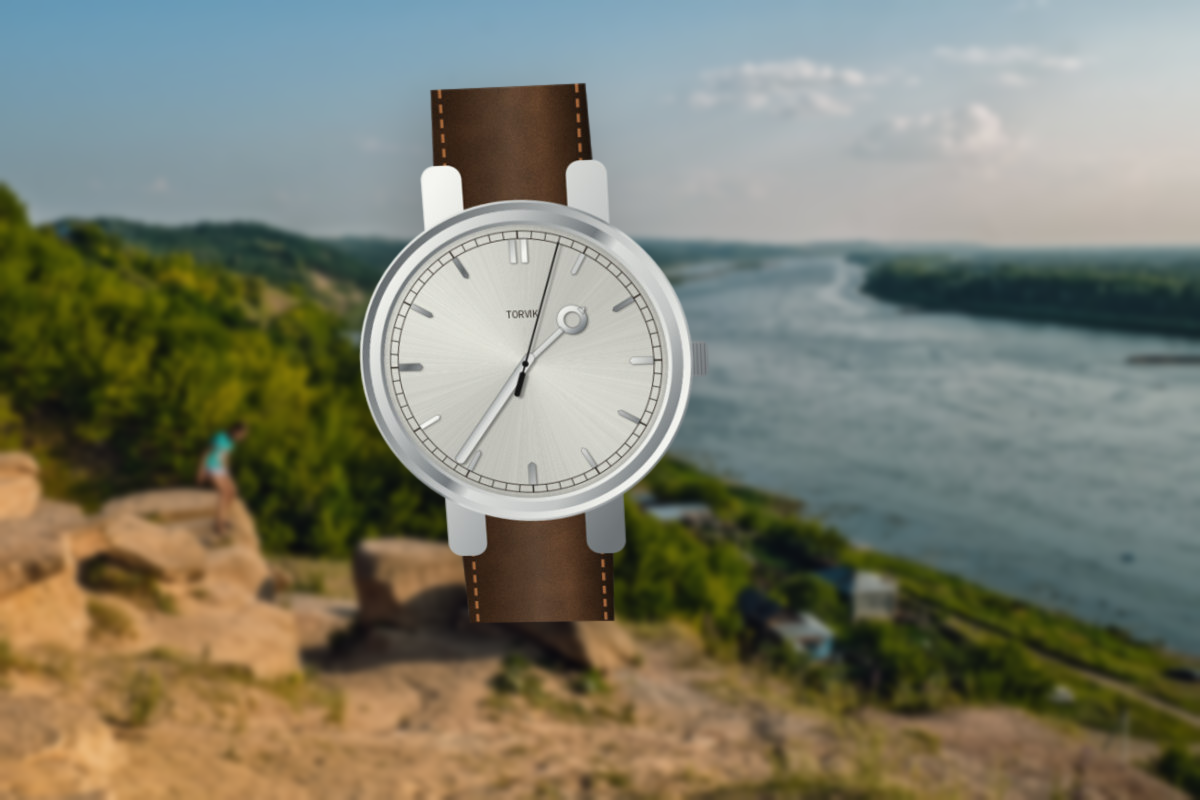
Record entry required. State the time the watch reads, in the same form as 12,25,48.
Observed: 1,36,03
